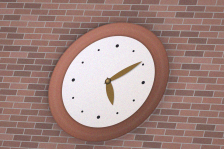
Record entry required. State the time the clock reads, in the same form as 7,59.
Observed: 5,09
